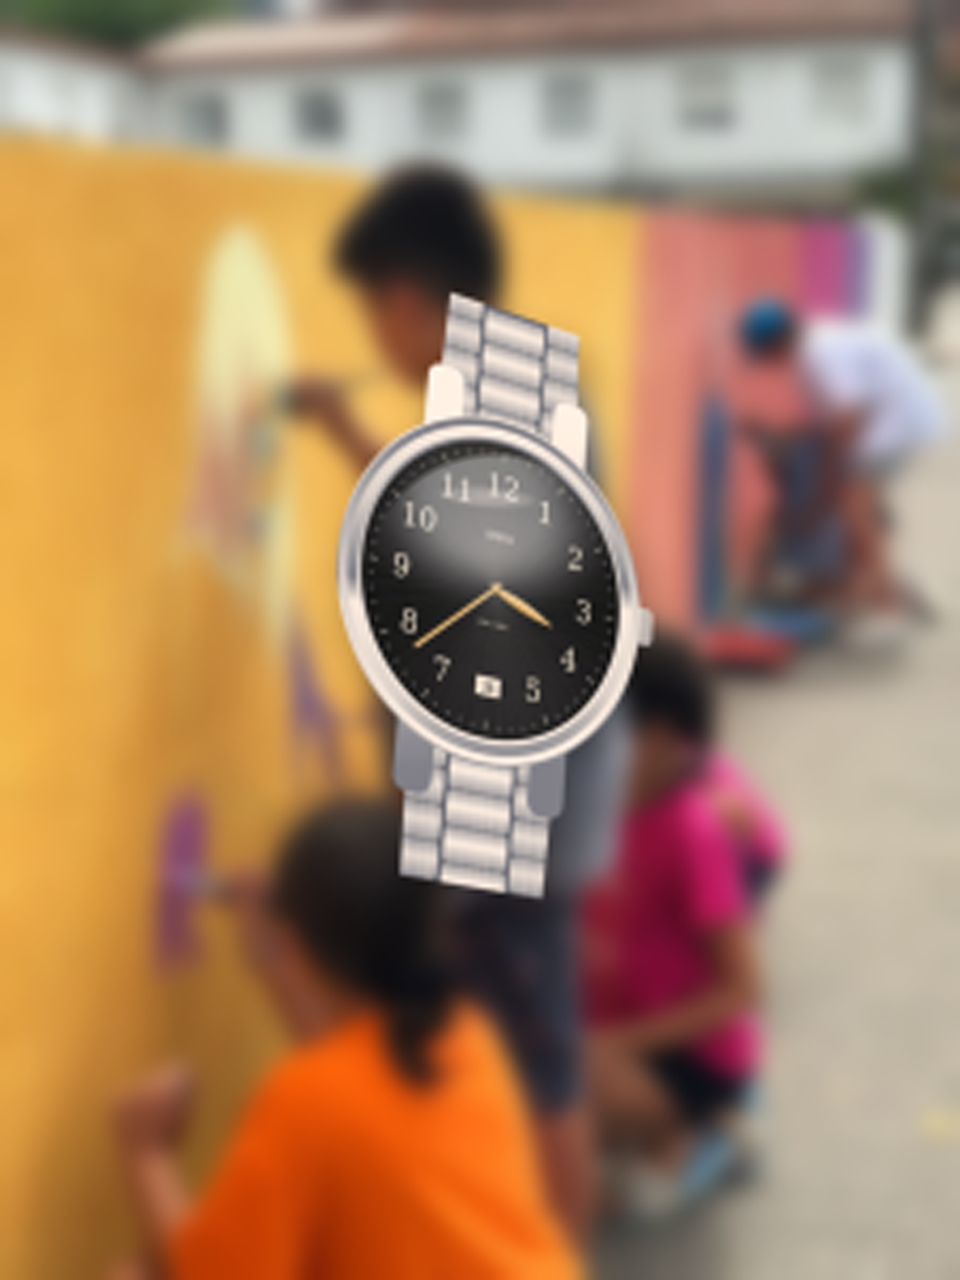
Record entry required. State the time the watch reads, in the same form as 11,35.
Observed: 3,38
